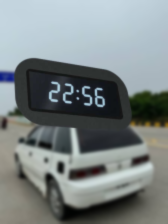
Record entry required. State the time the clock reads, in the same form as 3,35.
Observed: 22,56
